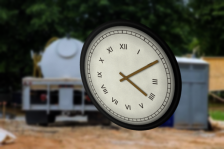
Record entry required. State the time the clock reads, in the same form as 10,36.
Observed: 4,10
